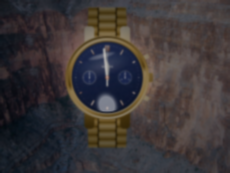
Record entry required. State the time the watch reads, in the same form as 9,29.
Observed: 11,59
